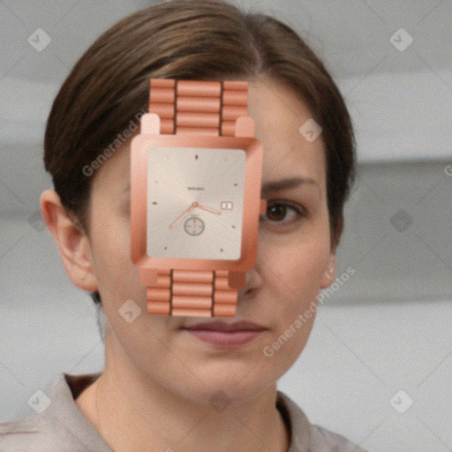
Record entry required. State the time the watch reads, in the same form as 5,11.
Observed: 3,37
